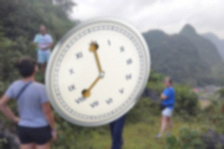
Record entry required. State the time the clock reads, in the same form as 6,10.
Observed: 8,00
